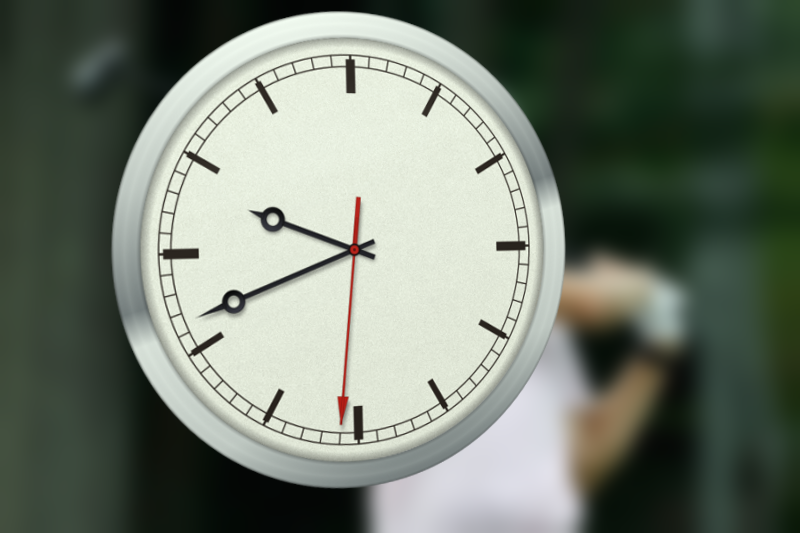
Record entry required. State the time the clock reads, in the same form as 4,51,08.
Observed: 9,41,31
